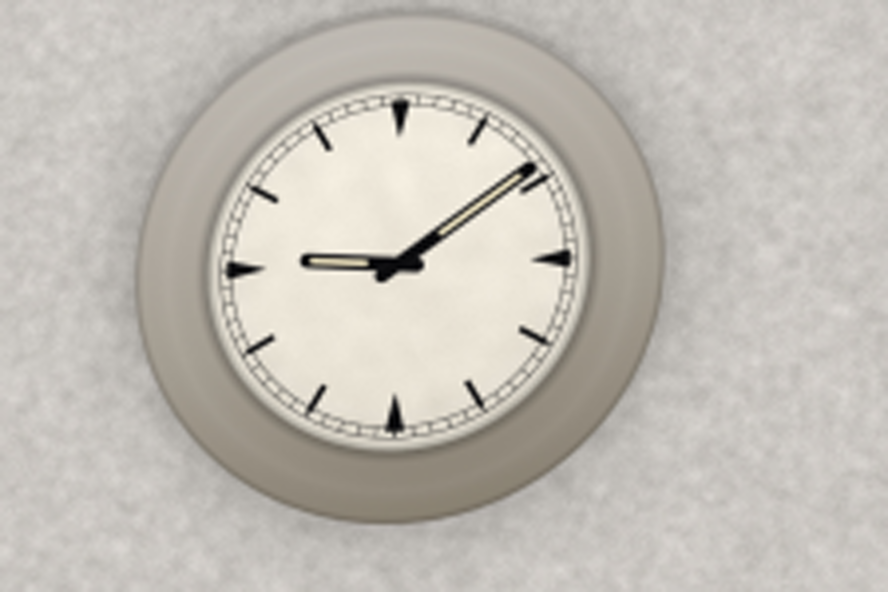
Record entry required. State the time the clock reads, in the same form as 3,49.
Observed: 9,09
